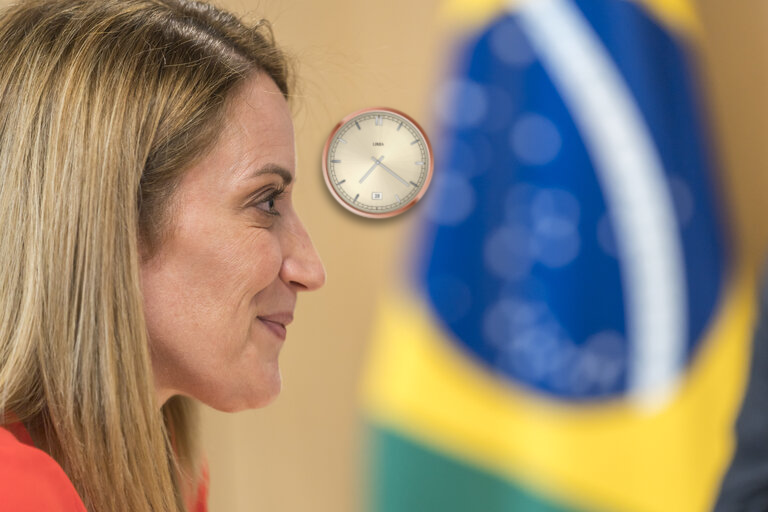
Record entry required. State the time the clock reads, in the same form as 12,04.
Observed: 7,21
